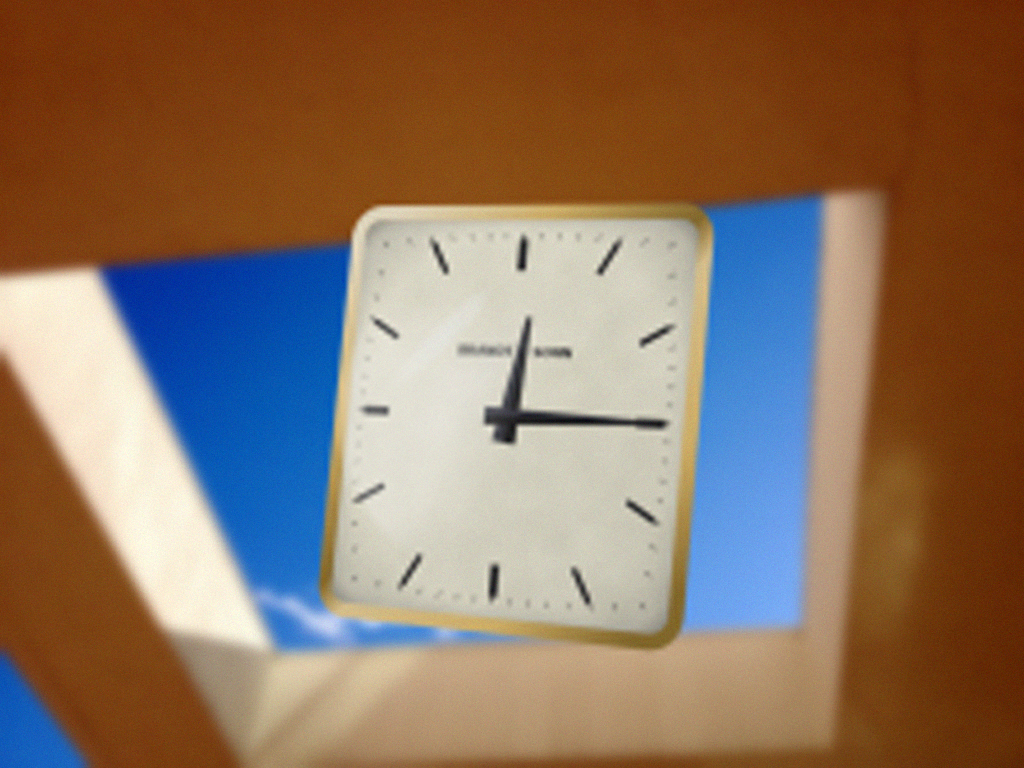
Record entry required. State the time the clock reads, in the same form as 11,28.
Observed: 12,15
